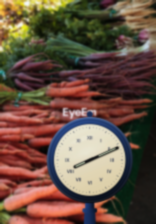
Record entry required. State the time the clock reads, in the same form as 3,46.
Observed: 8,11
